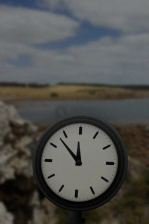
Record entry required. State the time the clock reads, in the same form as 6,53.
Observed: 11,53
